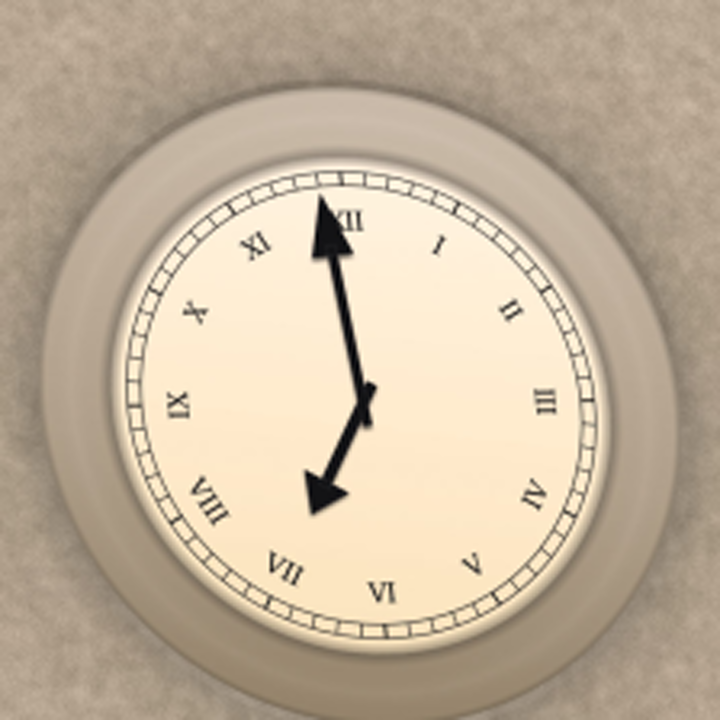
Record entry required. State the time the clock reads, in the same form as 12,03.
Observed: 6,59
